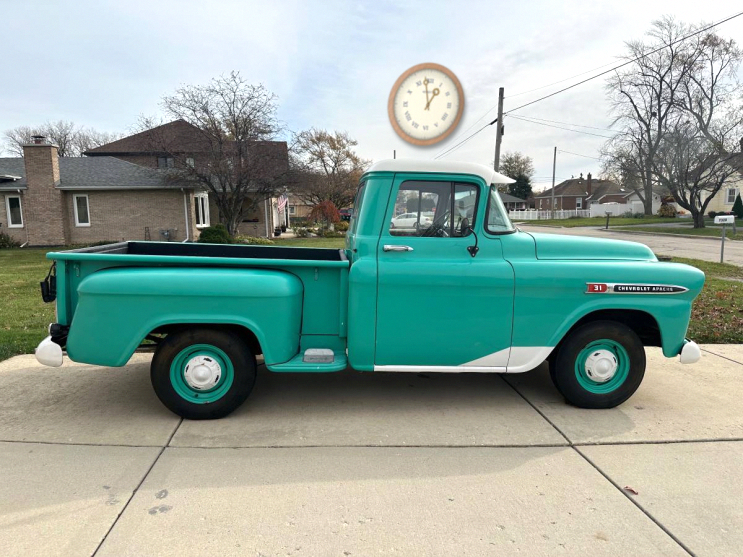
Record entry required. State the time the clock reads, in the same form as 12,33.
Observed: 12,58
